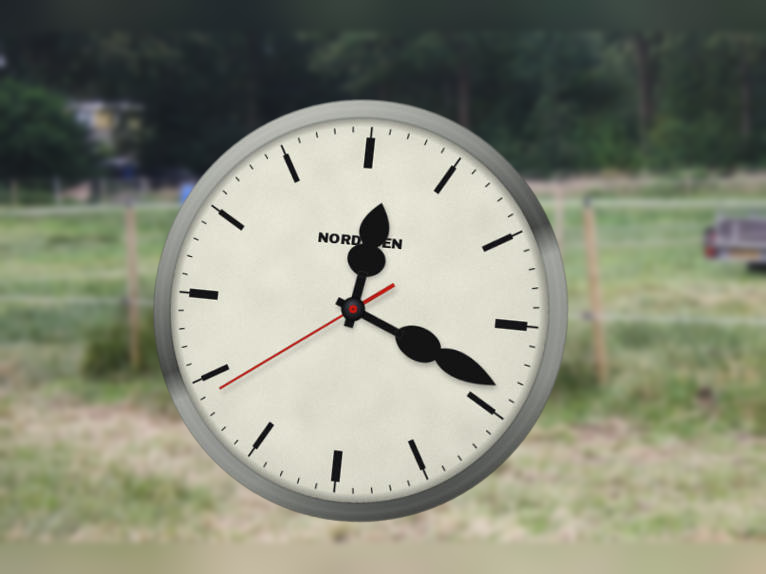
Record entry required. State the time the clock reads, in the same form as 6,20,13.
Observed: 12,18,39
